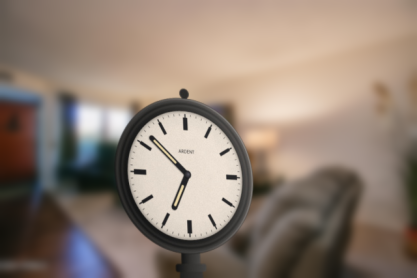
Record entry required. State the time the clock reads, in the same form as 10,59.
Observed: 6,52
